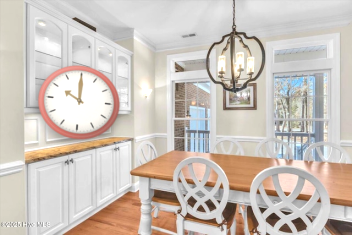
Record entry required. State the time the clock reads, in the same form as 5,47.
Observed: 10,00
